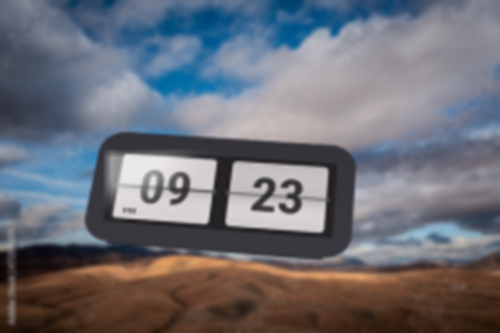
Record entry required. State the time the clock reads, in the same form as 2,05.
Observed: 9,23
